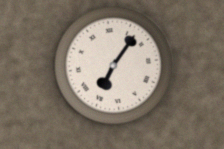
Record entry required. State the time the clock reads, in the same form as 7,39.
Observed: 7,07
